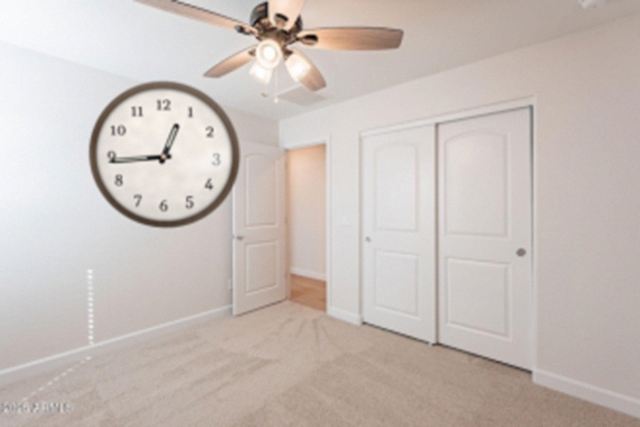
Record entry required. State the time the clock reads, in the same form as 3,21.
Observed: 12,44
